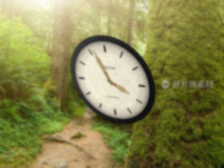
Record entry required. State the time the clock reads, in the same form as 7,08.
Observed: 3,56
